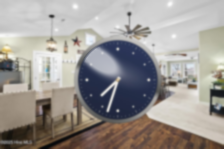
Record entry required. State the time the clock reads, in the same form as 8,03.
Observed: 7,33
